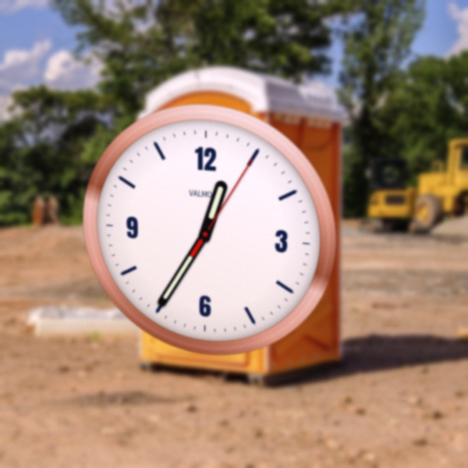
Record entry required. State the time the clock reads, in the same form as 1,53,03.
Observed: 12,35,05
